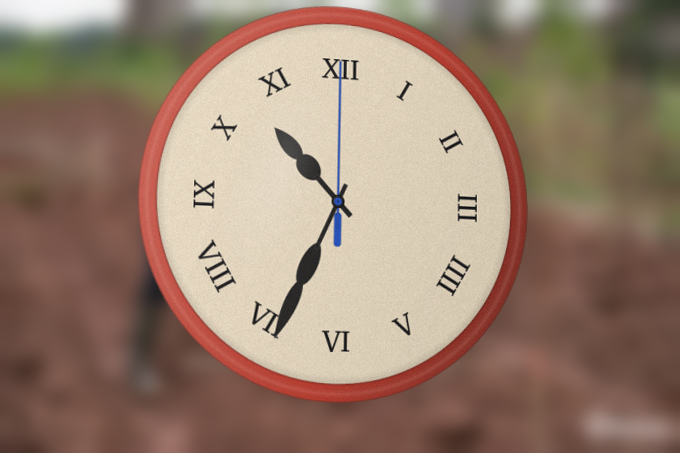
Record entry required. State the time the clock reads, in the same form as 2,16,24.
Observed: 10,34,00
